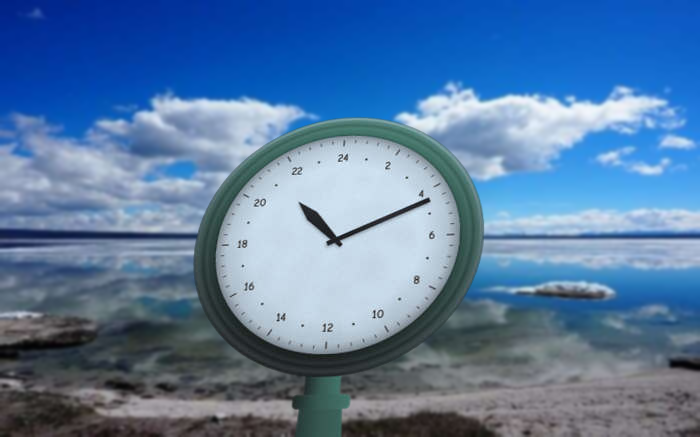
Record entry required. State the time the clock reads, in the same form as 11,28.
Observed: 21,11
